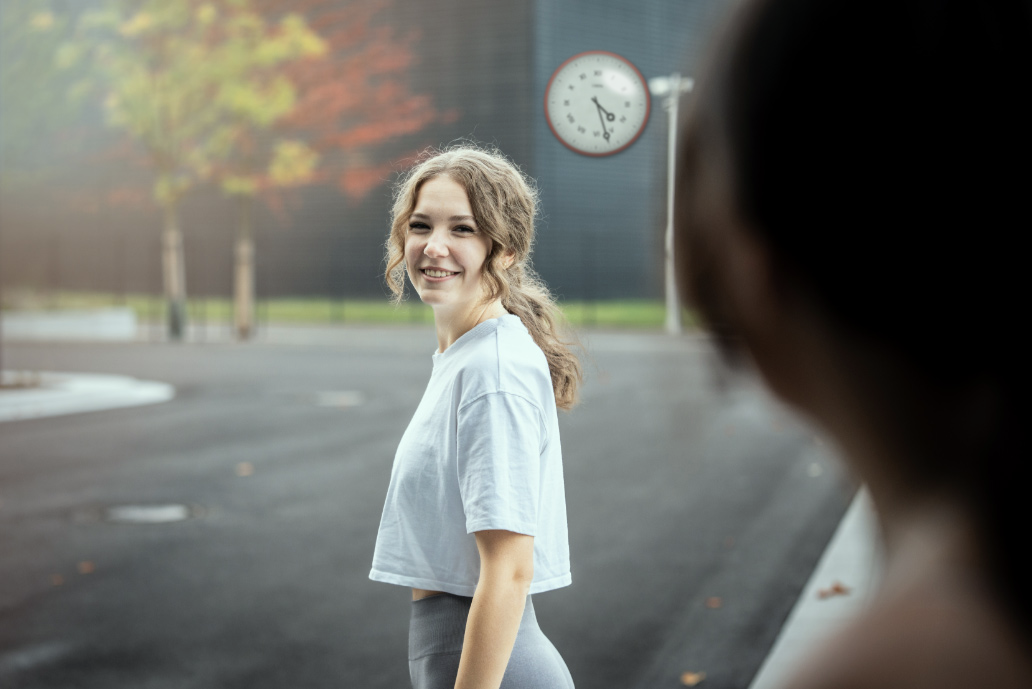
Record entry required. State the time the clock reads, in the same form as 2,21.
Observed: 4,27
